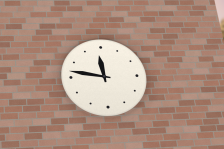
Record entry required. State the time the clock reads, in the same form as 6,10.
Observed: 11,47
